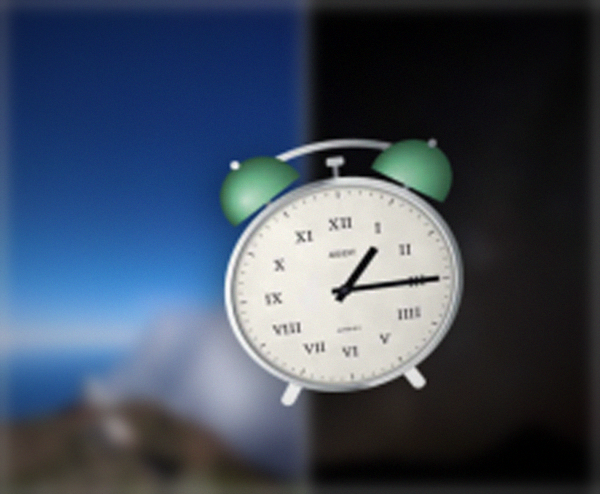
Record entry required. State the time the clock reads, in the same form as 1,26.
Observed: 1,15
